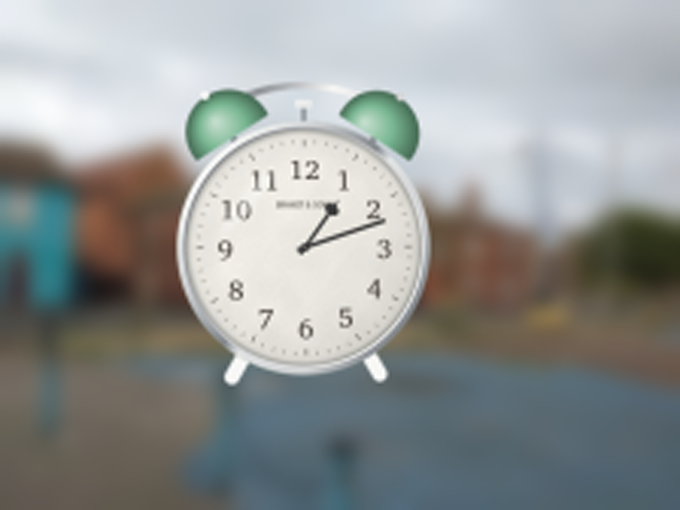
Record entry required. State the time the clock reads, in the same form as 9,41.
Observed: 1,12
